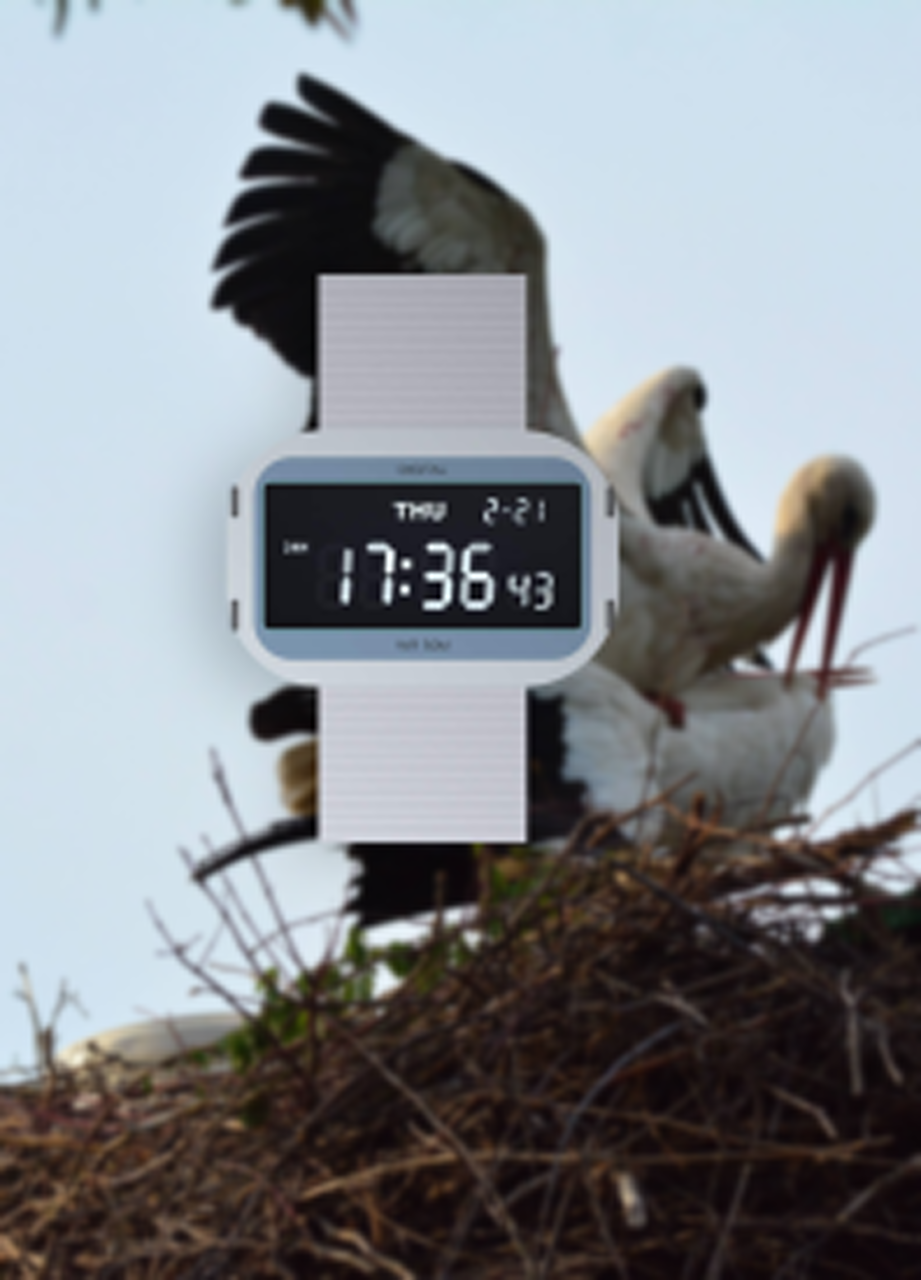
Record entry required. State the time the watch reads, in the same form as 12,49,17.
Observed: 17,36,43
